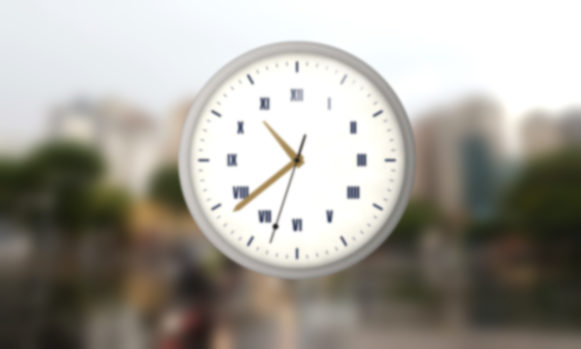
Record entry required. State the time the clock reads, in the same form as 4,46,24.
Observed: 10,38,33
